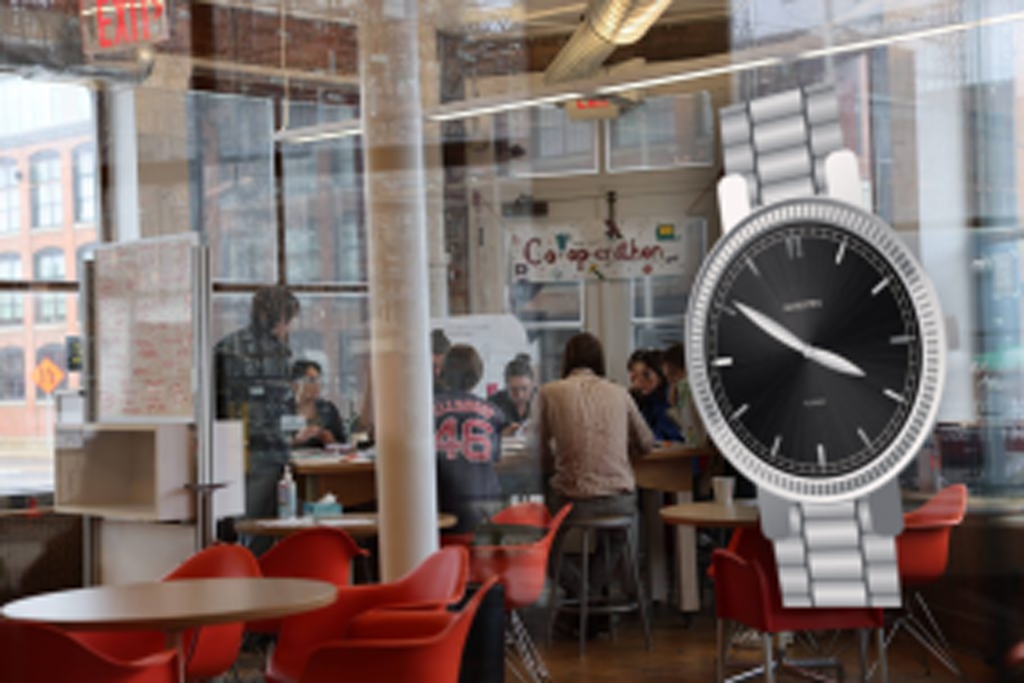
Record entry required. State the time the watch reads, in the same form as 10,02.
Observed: 3,51
